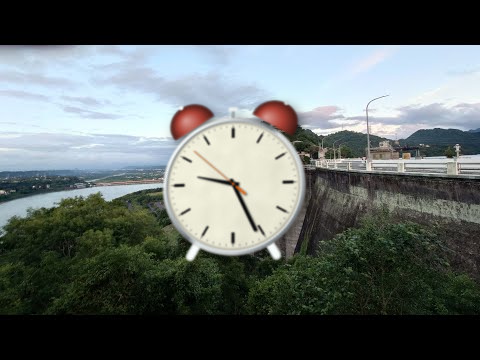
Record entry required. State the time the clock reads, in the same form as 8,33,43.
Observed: 9,25,52
